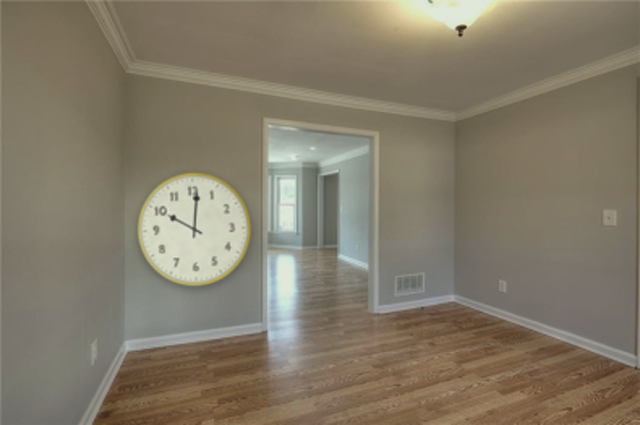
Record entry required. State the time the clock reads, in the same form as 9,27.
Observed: 10,01
